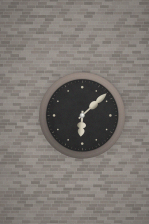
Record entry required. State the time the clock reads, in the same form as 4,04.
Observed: 6,08
